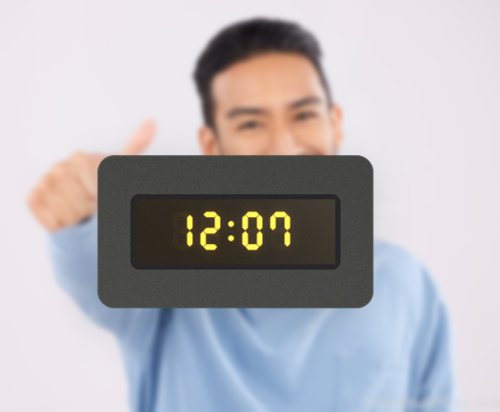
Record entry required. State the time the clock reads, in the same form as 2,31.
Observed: 12,07
